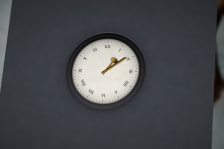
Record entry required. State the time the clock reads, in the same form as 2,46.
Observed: 1,09
